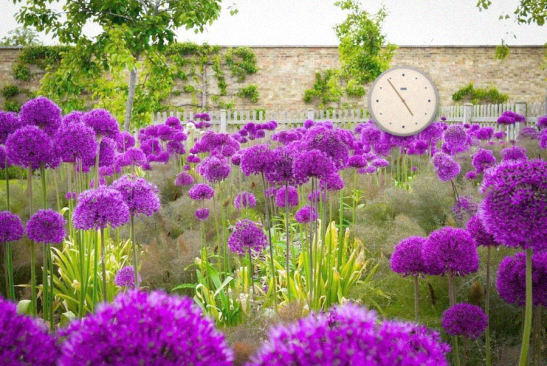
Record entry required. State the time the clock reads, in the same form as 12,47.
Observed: 4,54
